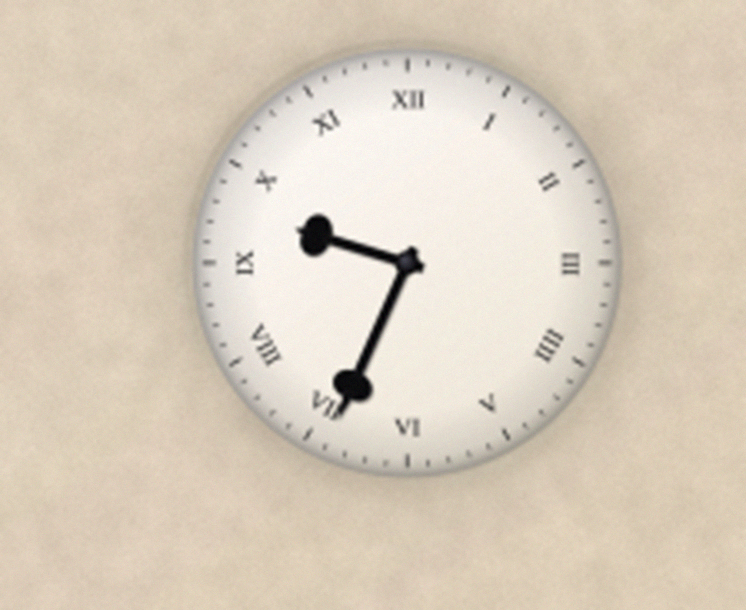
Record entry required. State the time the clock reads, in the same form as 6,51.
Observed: 9,34
